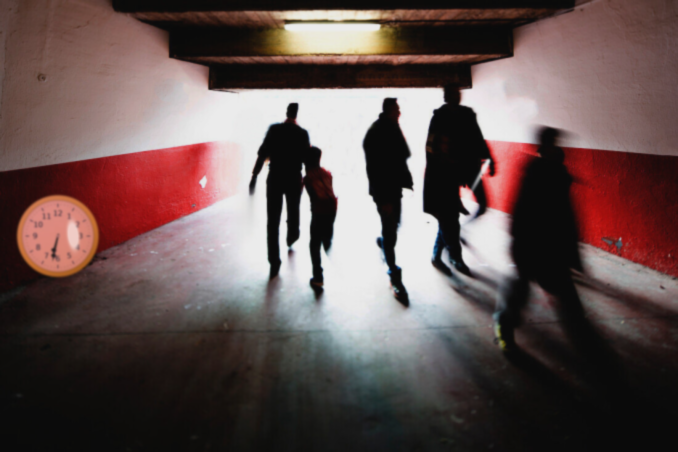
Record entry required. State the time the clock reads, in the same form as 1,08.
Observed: 6,32
